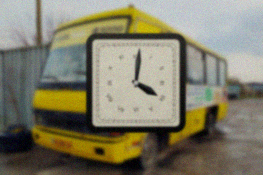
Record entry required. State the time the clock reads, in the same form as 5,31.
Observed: 4,01
